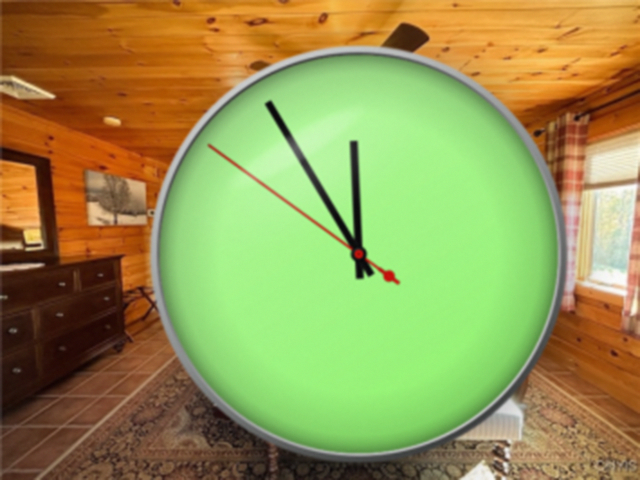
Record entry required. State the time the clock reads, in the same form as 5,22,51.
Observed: 11,54,51
